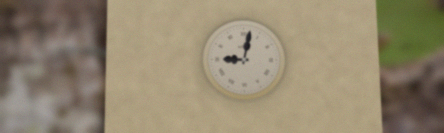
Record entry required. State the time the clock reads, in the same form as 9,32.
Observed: 9,02
